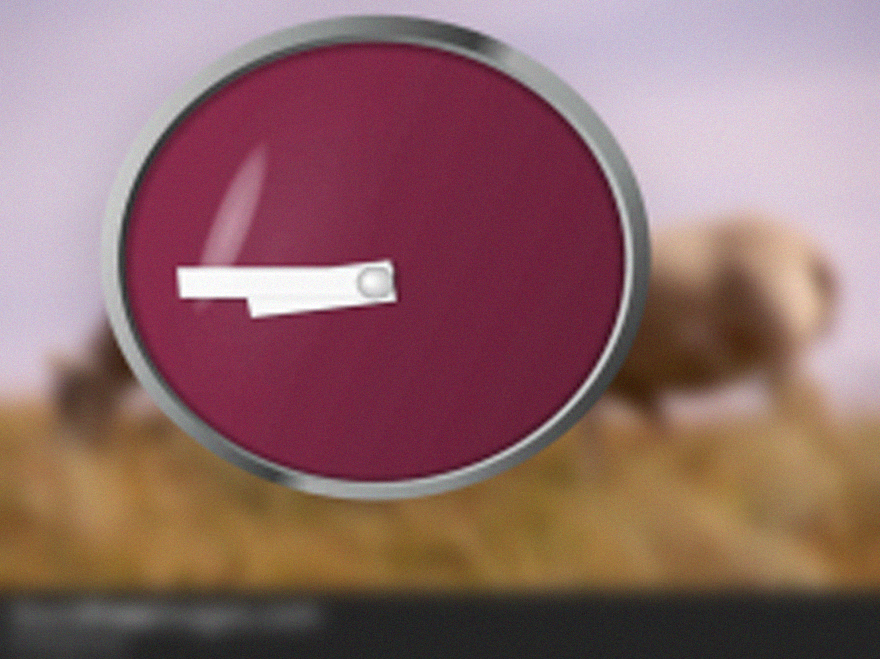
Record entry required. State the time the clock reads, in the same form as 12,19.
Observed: 8,45
